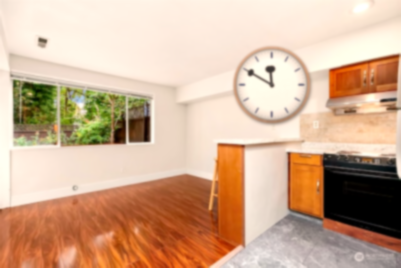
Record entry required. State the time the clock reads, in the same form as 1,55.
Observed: 11,50
